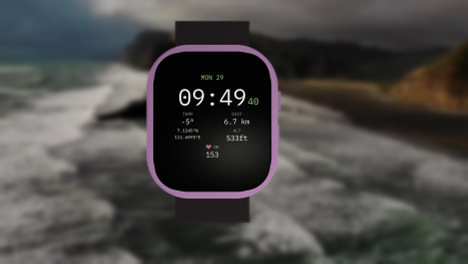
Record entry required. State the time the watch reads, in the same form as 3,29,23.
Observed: 9,49,40
